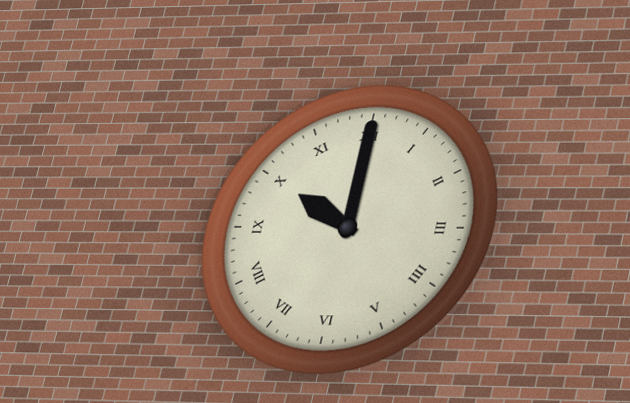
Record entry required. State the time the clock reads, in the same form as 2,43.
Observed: 10,00
